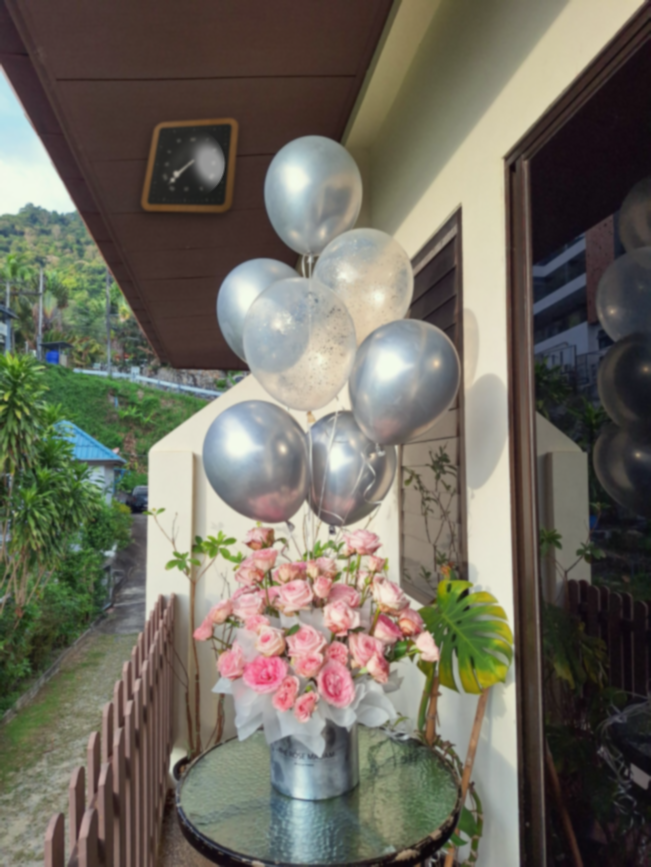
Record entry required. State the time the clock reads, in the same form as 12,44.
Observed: 7,37
